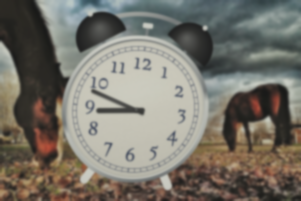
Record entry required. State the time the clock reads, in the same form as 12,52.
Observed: 8,48
